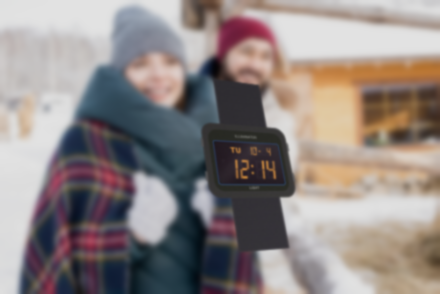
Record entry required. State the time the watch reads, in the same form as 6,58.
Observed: 12,14
